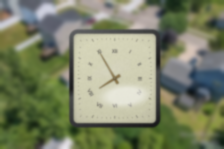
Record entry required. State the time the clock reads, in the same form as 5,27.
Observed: 7,55
